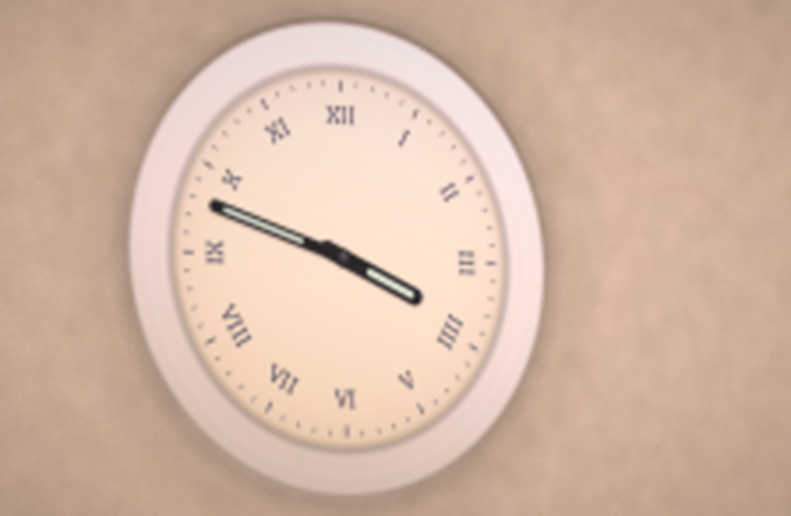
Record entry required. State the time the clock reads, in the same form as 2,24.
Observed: 3,48
